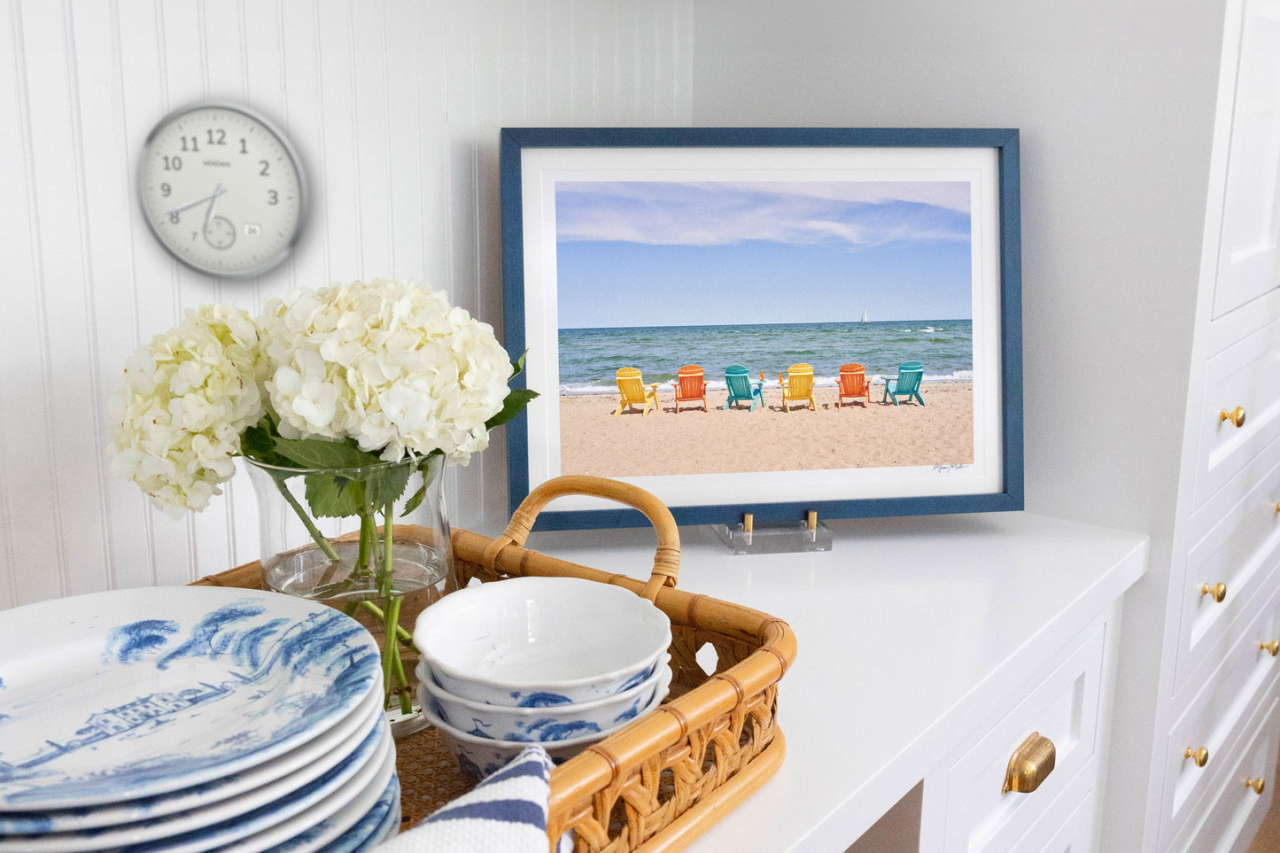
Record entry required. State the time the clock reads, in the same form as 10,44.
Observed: 6,41
